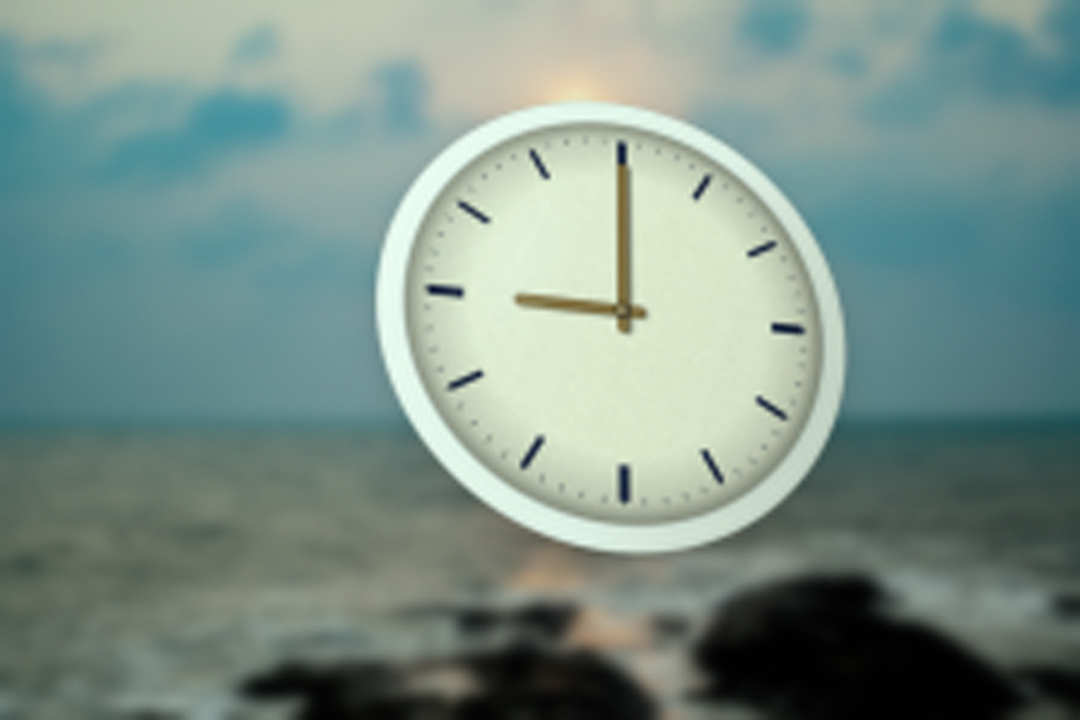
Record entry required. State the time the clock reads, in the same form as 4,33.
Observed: 9,00
